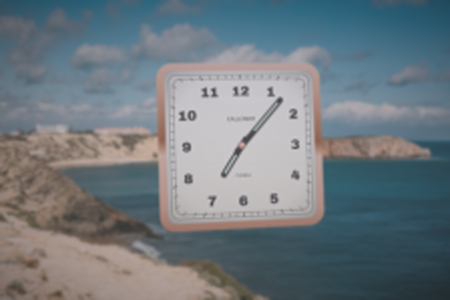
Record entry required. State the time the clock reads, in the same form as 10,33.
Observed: 7,07
